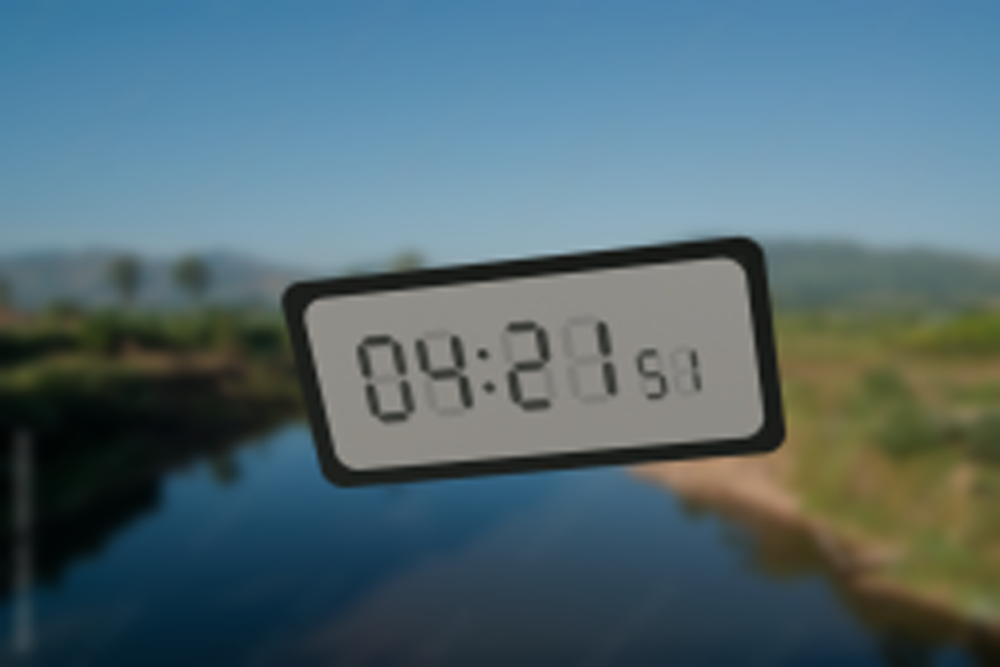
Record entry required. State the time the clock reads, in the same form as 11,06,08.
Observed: 4,21,51
